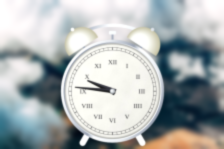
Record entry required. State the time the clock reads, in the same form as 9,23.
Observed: 9,46
